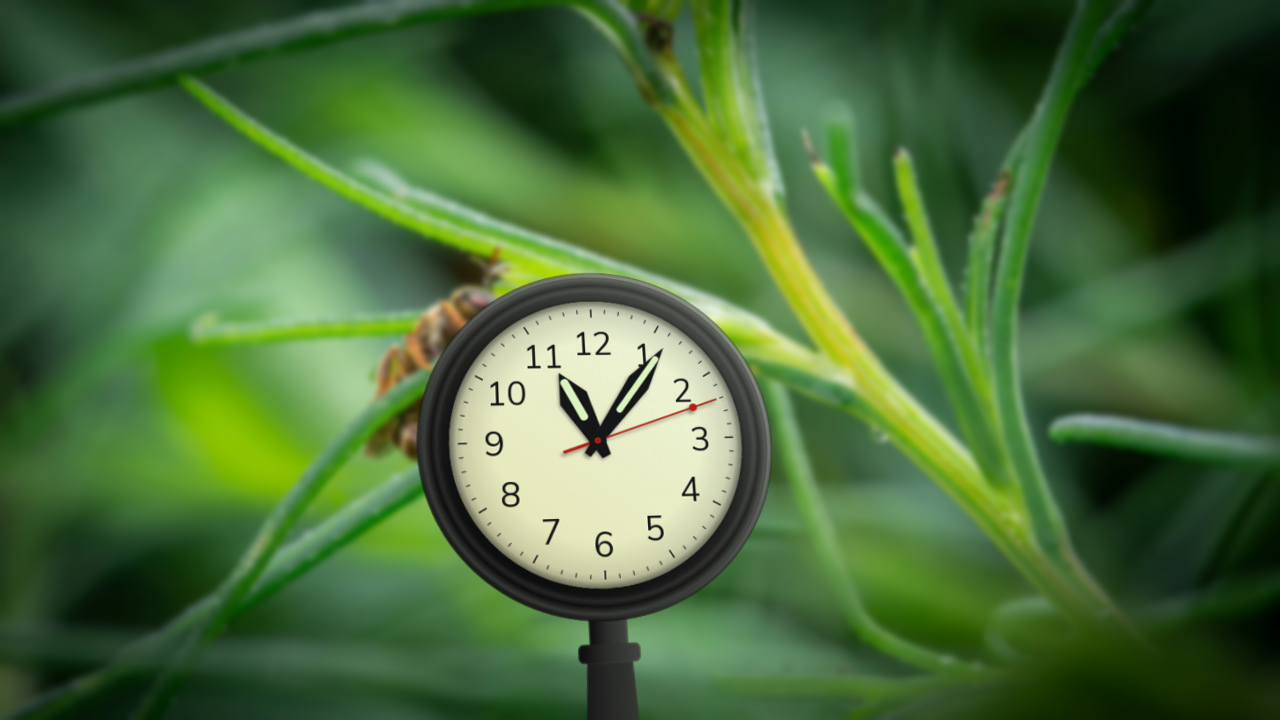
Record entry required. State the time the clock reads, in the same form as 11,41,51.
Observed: 11,06,12
